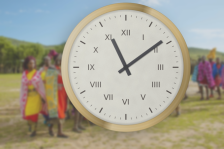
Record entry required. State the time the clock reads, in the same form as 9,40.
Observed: 11,09
